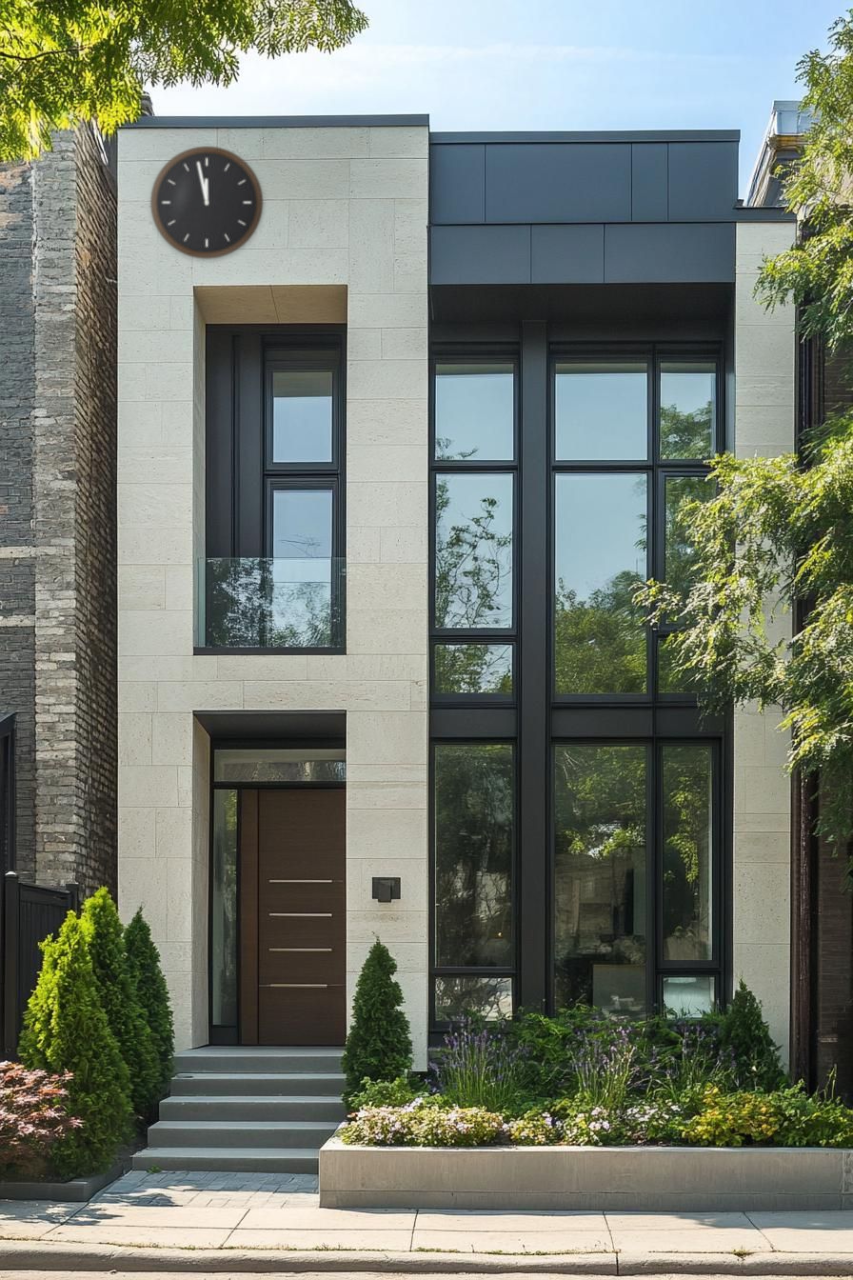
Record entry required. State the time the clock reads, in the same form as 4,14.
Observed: 11,58
